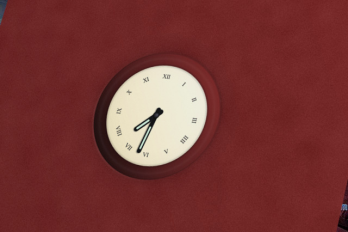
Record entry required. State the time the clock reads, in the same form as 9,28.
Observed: 7,32
